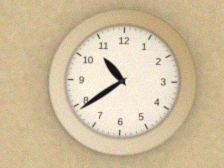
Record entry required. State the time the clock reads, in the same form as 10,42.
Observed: 10,39
